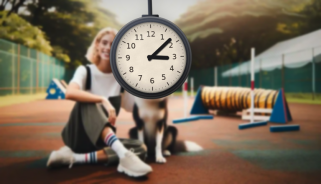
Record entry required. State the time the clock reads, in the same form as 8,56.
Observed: 3,08
